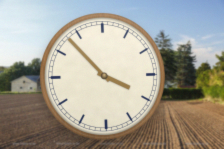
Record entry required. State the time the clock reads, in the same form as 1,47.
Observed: 3,53
